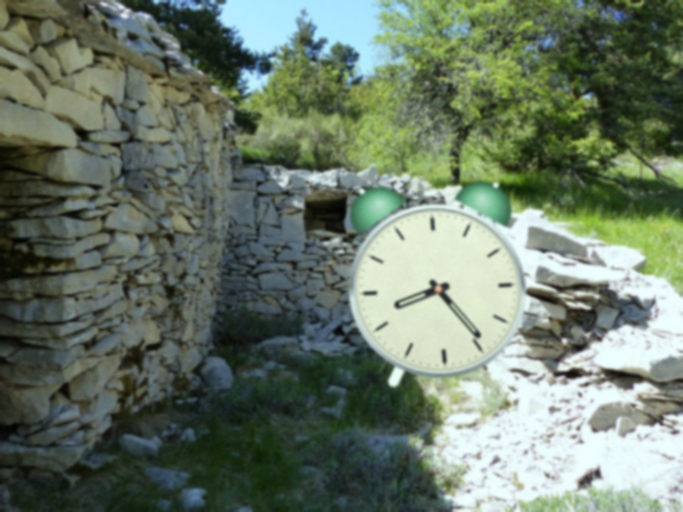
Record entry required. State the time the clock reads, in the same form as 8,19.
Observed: 8,24
